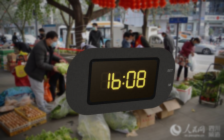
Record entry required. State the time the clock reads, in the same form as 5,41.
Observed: 16,08
